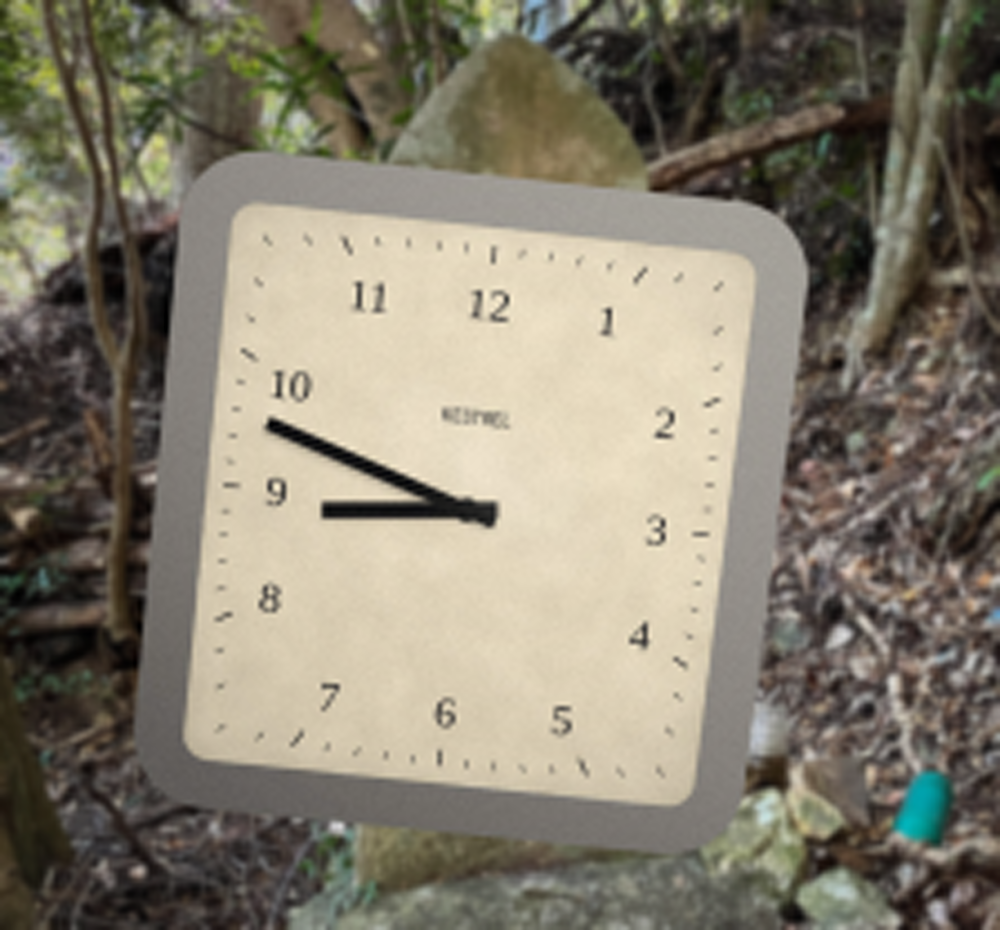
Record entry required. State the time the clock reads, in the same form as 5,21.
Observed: 8,48
